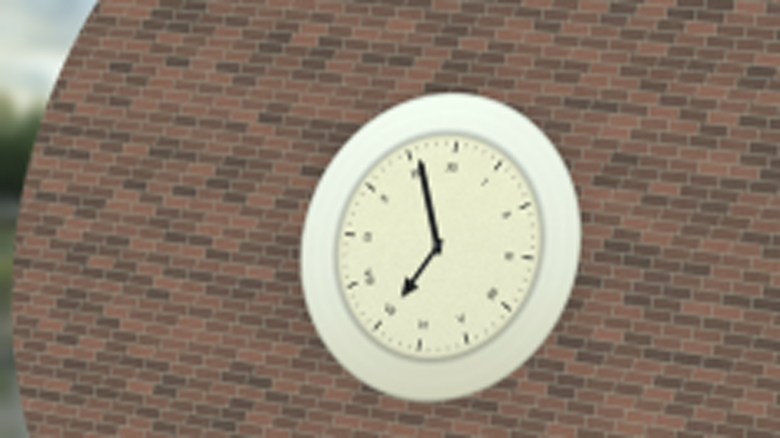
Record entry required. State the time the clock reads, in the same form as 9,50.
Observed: 6,56
